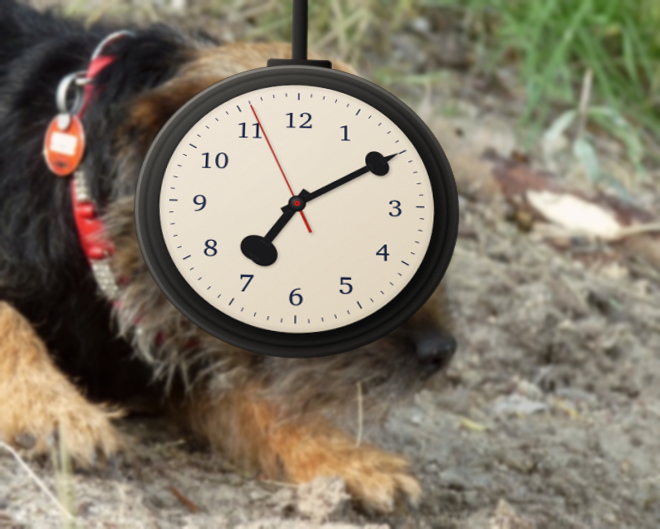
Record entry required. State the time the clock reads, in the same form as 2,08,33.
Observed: 7,09,56
